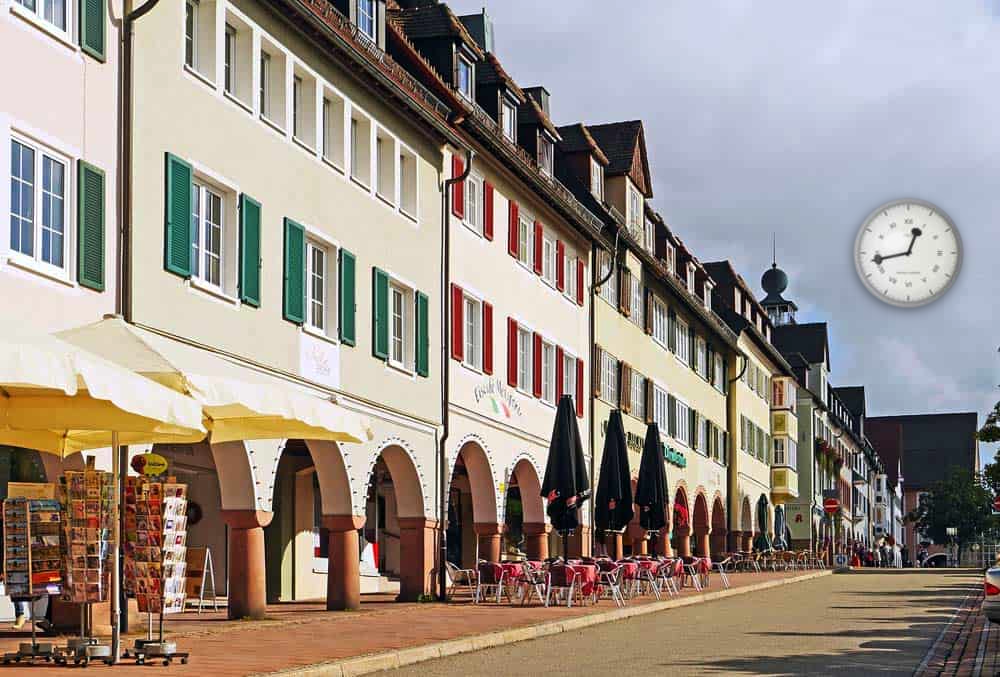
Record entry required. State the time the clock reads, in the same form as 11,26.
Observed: 12,43
